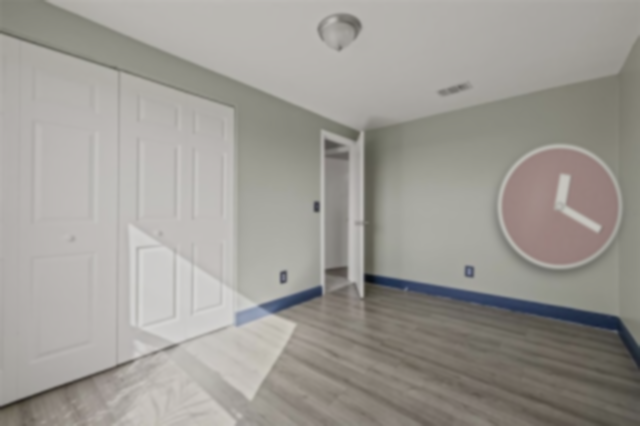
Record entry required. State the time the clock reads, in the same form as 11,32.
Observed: 12,20
